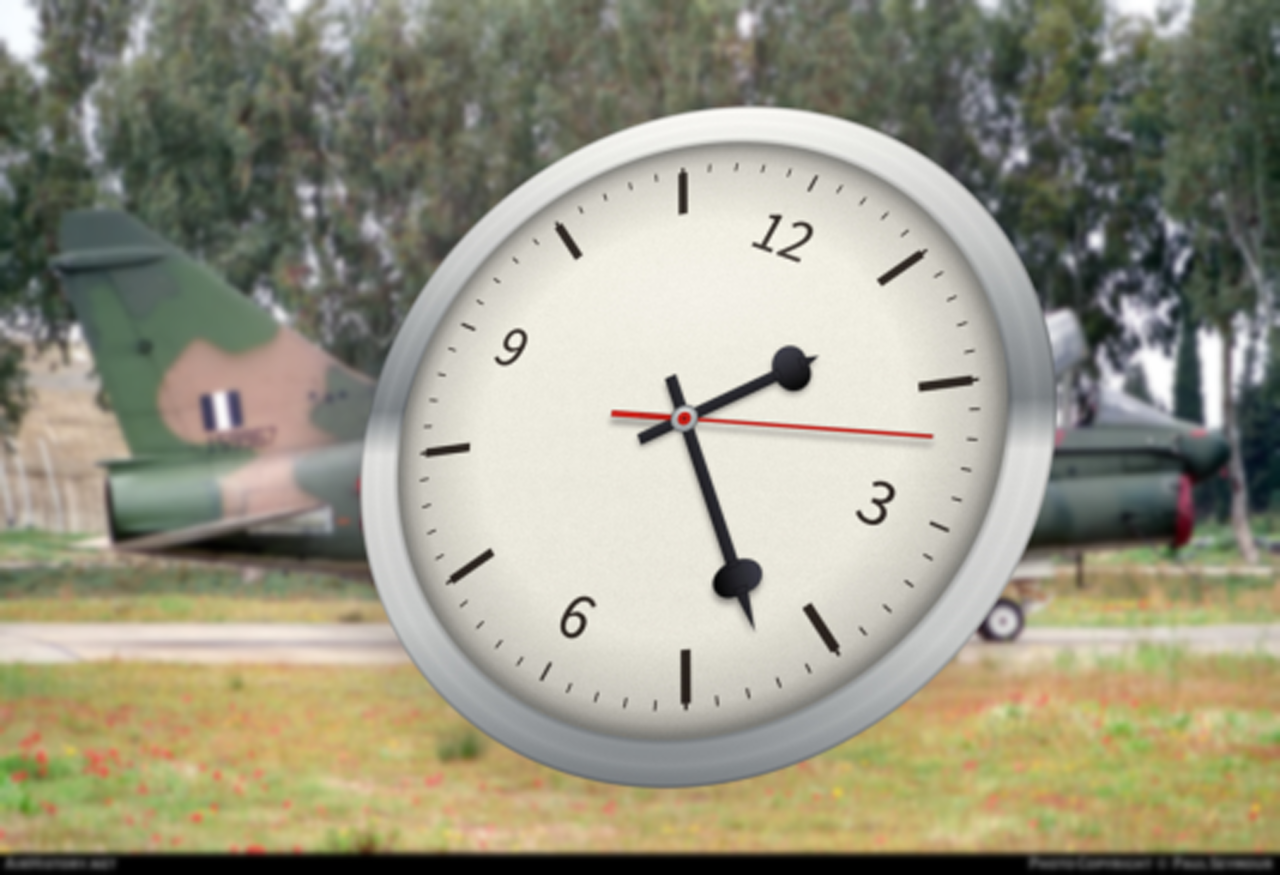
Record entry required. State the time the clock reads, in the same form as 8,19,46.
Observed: 1,22,12
